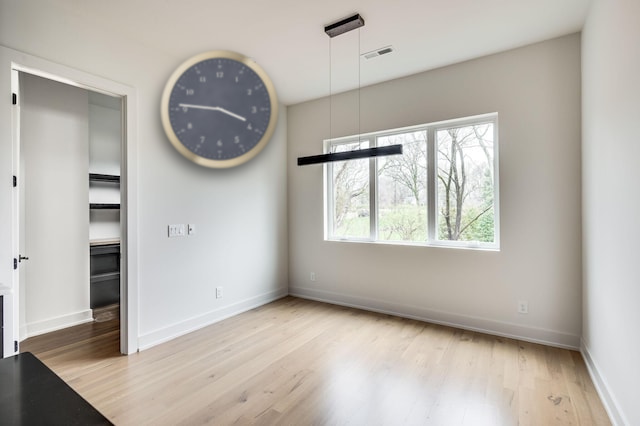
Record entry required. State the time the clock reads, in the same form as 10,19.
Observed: 3,46
